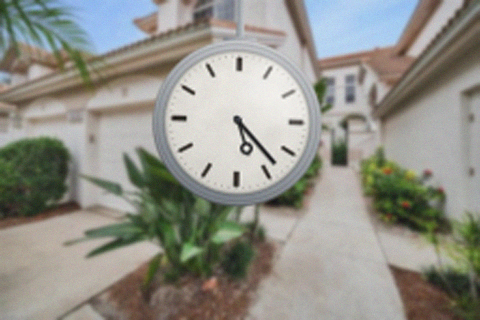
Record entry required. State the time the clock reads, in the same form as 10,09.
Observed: 5,23
